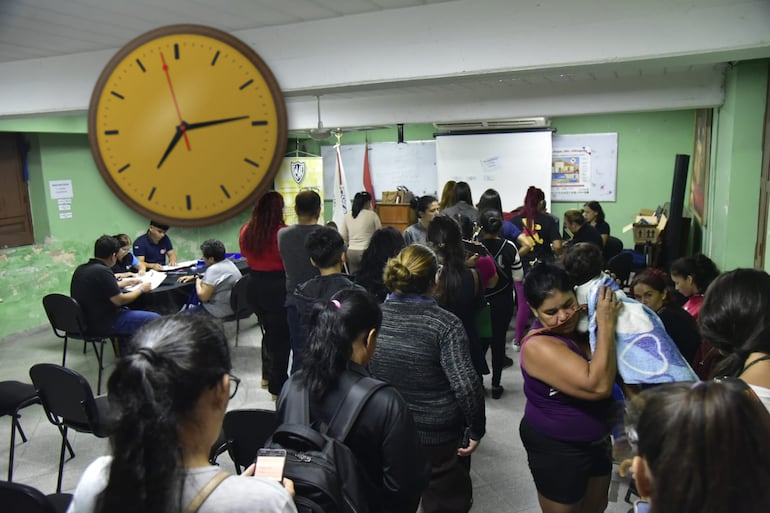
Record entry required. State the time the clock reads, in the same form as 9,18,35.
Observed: 7,13,58
